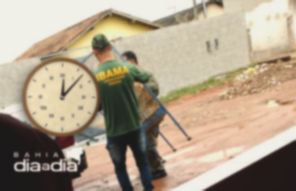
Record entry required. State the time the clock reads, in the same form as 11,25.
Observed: 12,07
